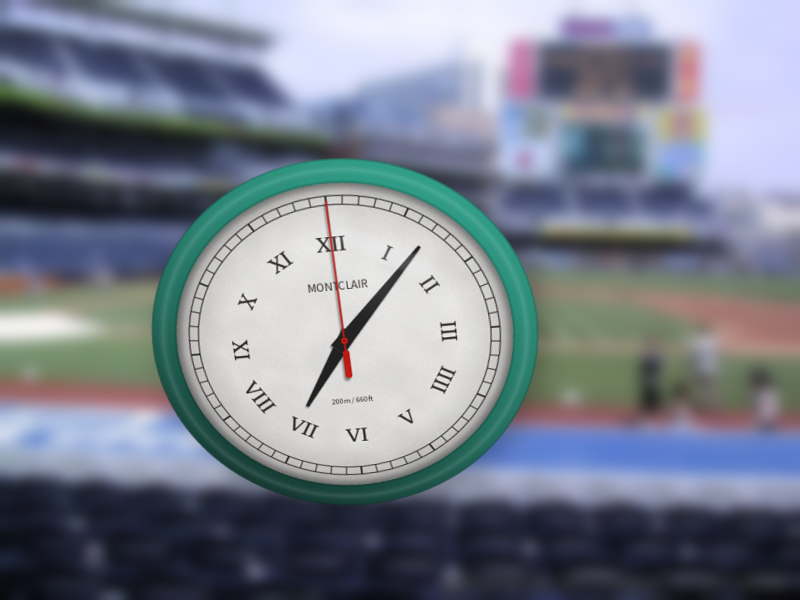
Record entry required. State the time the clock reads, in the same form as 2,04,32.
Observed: 7,07,00
